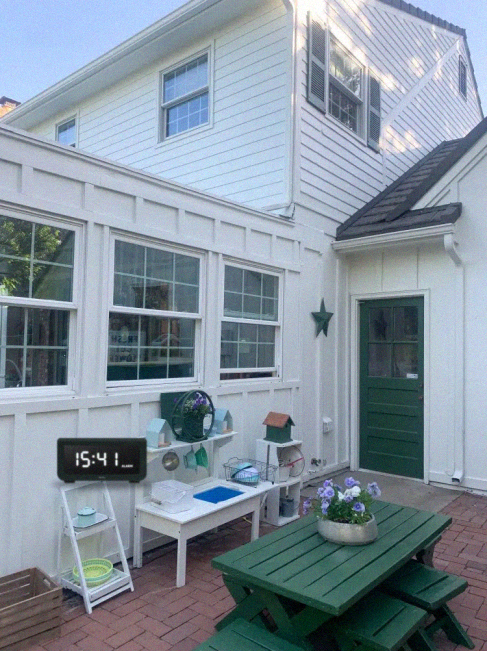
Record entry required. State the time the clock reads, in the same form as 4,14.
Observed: 15,41
